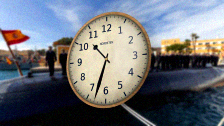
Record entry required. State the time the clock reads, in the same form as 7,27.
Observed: 10,33
